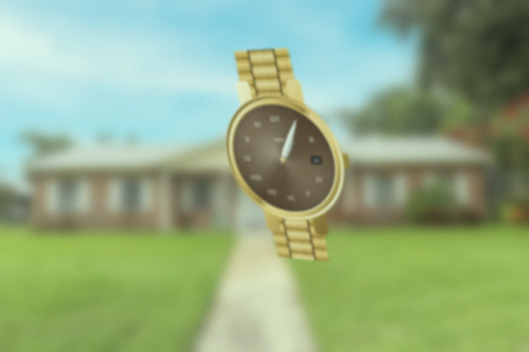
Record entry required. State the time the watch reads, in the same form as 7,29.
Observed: 1,05
